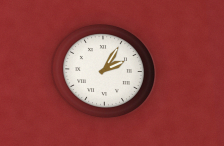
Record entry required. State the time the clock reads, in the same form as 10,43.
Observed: 2,05
